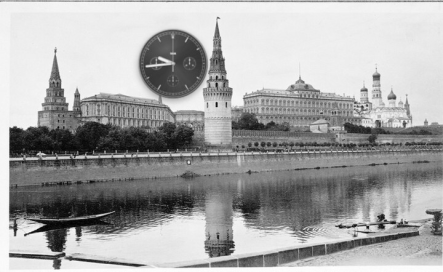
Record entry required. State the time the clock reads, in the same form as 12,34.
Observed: 9,44
